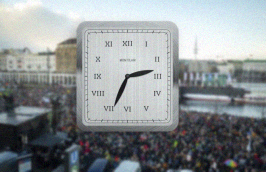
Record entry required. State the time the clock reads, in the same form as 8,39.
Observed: 2,34
